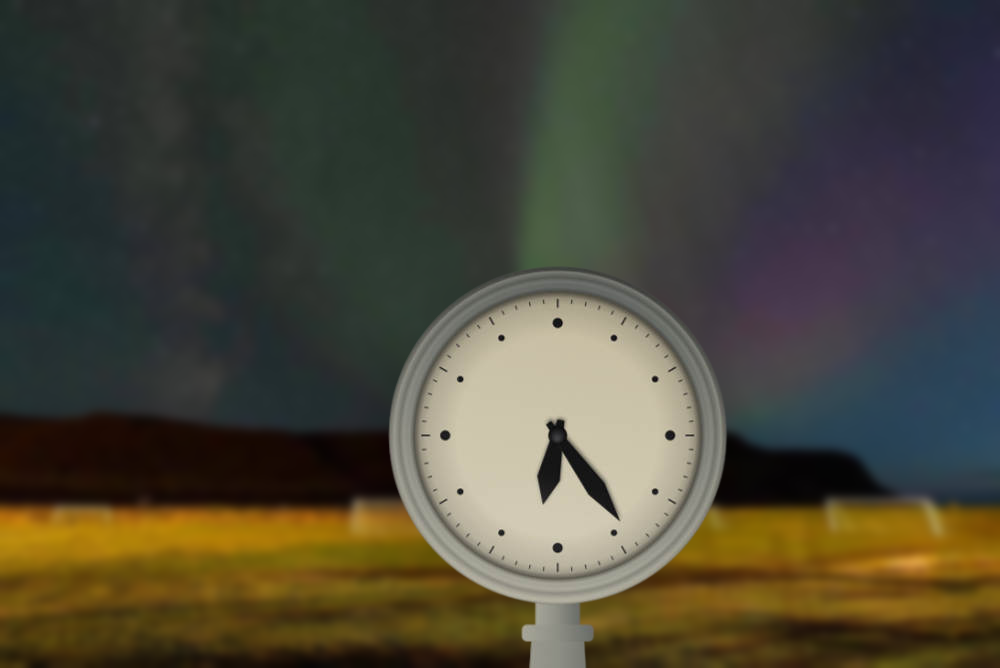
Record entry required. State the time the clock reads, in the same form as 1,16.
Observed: 6,24
